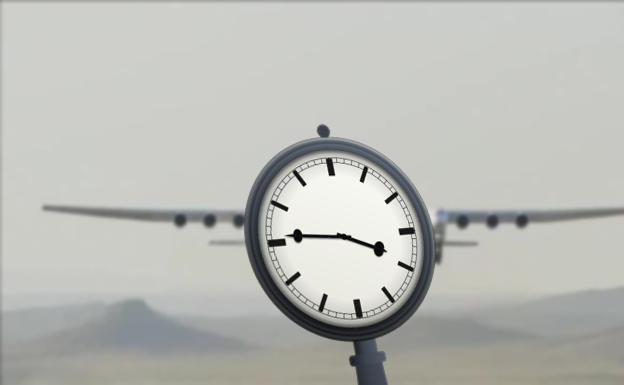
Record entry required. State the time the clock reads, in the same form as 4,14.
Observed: 3,46
